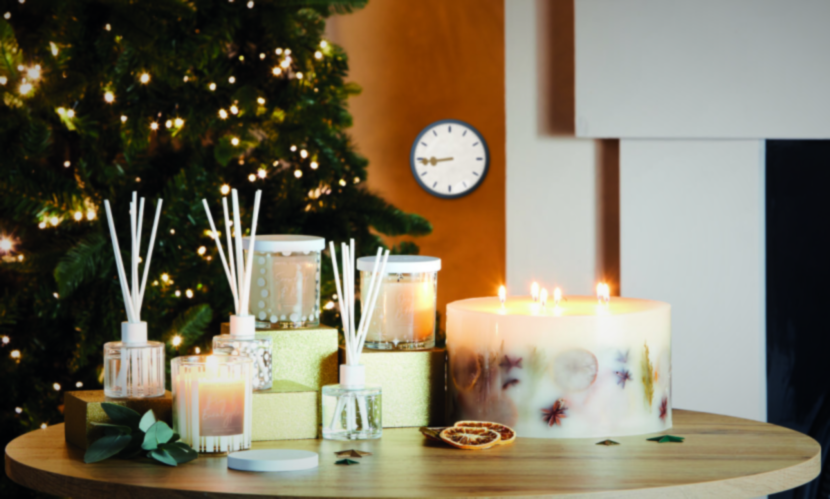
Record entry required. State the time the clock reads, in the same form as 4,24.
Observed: 8,44
